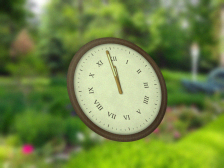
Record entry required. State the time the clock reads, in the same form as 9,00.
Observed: 11,59
